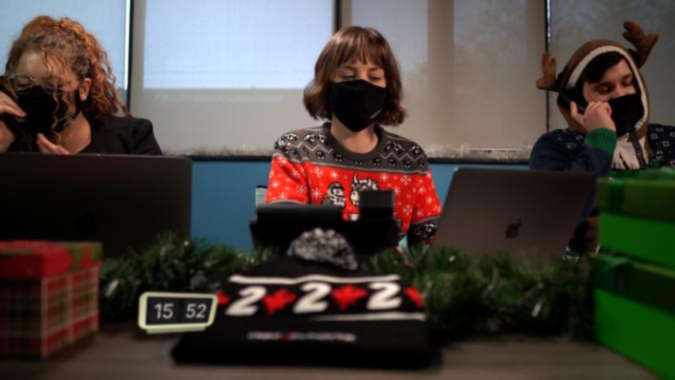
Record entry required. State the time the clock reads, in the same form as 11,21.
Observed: 15,52
